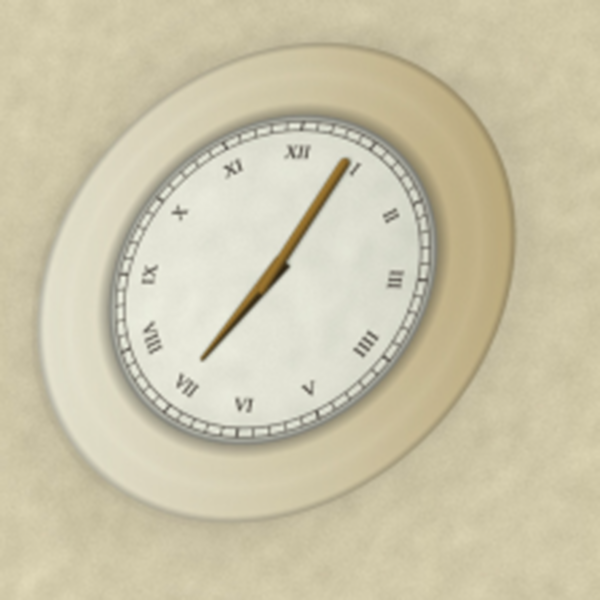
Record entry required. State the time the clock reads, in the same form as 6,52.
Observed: 7,04
